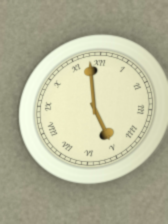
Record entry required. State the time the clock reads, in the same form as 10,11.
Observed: 4,58
